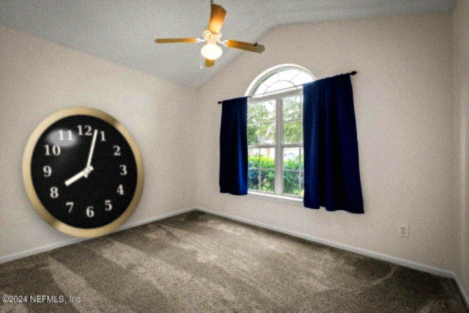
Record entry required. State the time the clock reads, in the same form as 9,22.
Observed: 8,03
